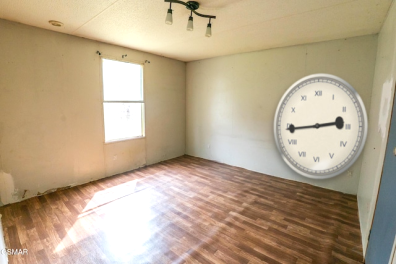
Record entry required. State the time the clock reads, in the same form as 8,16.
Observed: 2,44
